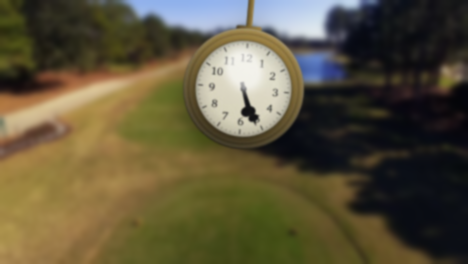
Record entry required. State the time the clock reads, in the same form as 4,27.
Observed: 5,26
